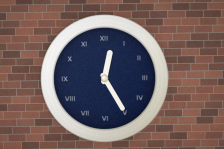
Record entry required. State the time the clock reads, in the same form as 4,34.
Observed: 12,25
